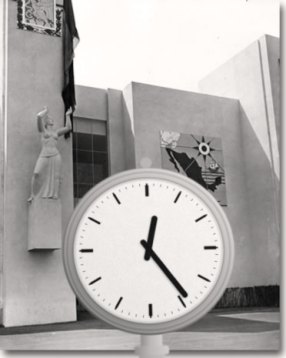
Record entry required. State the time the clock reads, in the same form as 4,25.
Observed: 12,24
